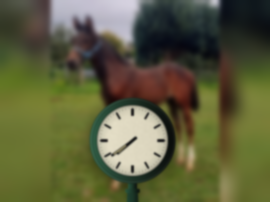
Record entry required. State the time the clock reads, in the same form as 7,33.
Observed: 7,39
